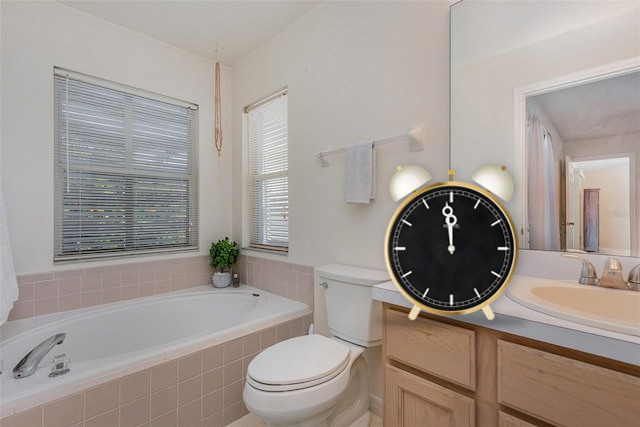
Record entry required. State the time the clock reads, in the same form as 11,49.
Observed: 11,59
